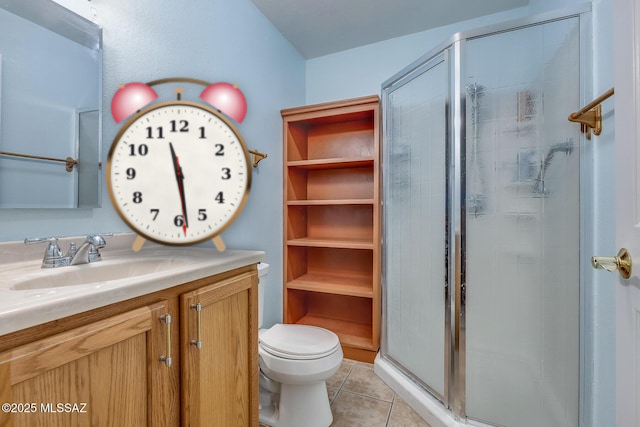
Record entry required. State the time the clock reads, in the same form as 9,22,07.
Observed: 11,28,29
